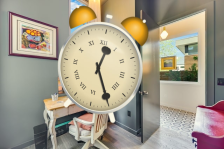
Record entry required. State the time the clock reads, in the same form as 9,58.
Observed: 12,25
